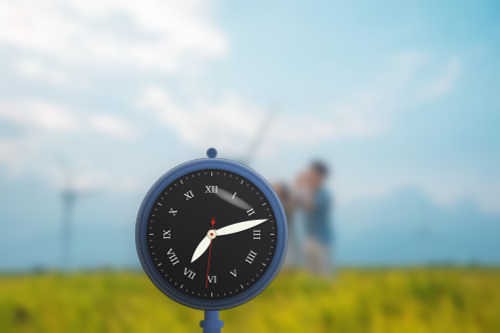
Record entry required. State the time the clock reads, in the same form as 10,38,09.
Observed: 7,12,31
